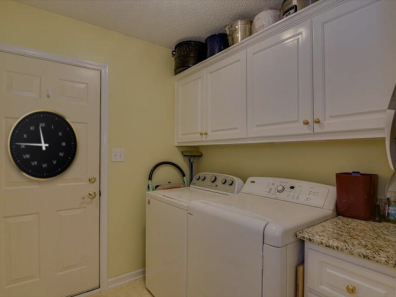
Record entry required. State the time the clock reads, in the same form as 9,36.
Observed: 11,46
